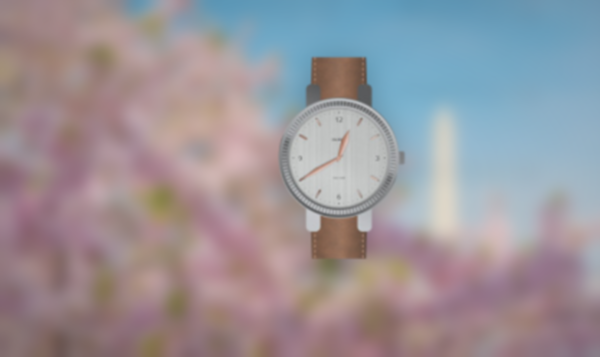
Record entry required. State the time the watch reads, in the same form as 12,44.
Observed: 12,40
